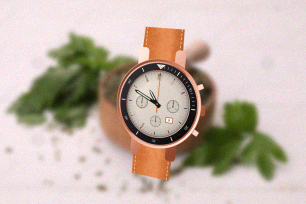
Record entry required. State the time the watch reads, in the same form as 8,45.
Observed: 10,49
